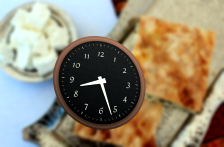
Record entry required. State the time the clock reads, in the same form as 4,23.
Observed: 8,27
